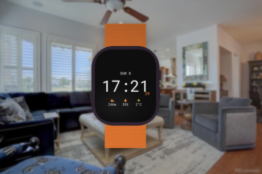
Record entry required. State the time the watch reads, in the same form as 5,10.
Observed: 17,21
